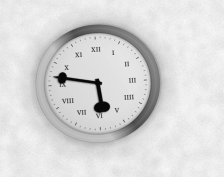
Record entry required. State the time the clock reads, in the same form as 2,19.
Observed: 5,47
